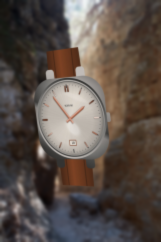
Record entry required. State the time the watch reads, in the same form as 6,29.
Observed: 1,54
